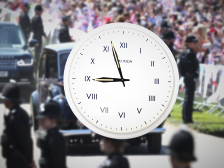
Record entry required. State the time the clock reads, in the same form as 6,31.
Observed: 8,57
